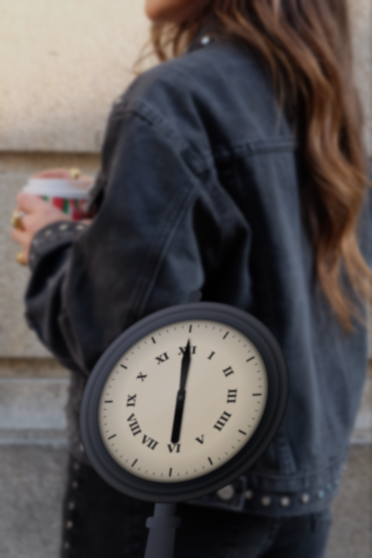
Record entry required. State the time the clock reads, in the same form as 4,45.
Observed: 6,00
